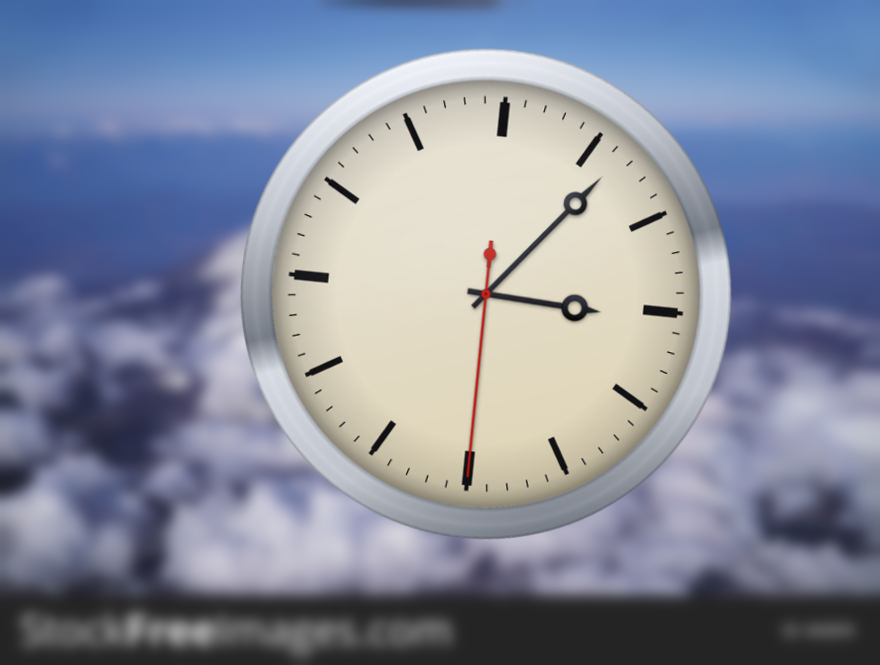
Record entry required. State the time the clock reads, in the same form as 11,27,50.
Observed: 3,06,30
